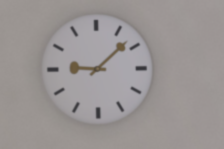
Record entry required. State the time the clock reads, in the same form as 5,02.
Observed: 9,08
